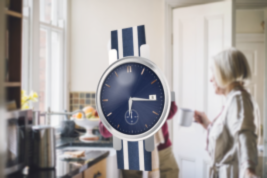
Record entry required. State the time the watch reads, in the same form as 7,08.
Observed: 6,16
